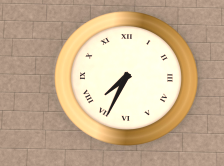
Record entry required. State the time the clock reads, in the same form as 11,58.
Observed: 7,34
